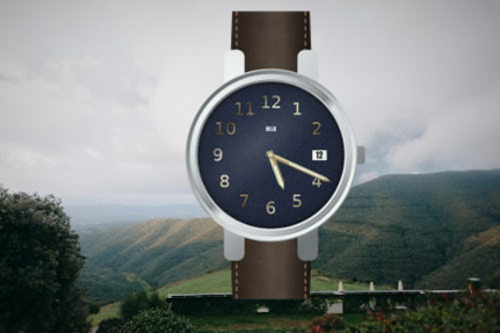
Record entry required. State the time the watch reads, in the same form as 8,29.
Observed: 5,19
